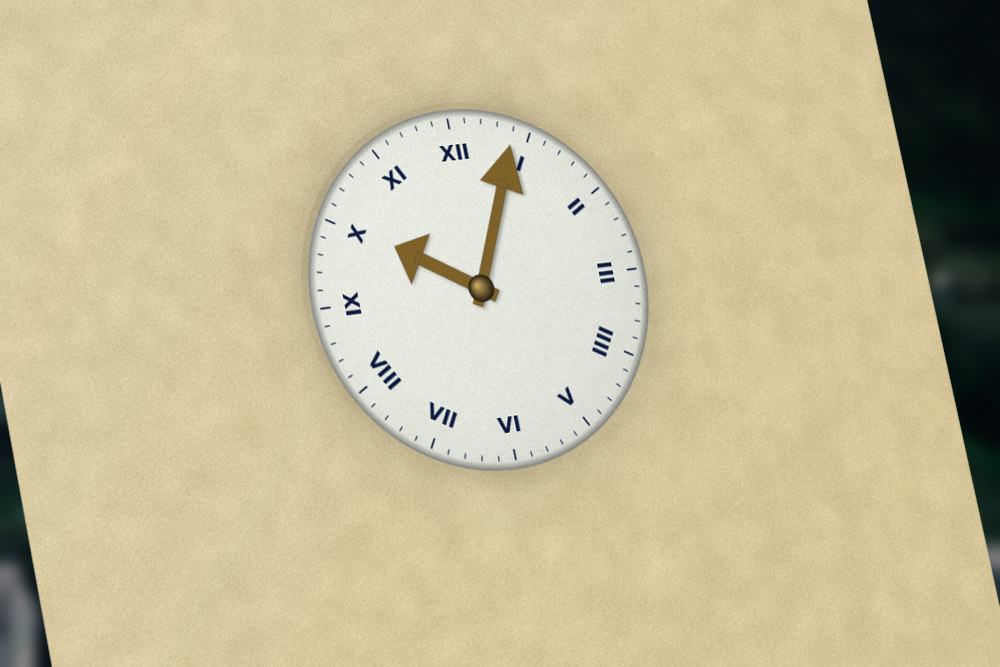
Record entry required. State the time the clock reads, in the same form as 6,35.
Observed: 10,04
